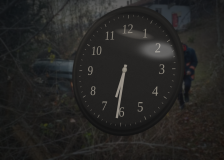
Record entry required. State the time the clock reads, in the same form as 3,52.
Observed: 6,31
